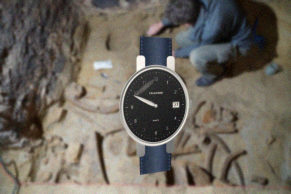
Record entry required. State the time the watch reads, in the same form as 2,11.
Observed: 9,49
